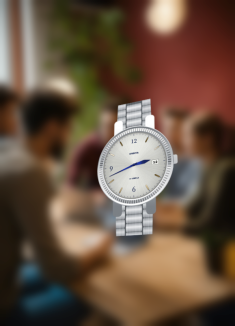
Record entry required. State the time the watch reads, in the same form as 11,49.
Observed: 2,42
